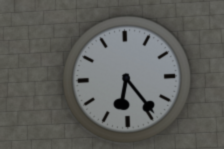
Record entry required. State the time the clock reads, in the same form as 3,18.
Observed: 6,24
